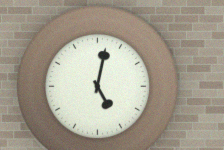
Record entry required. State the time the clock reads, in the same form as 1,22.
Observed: 5,02
